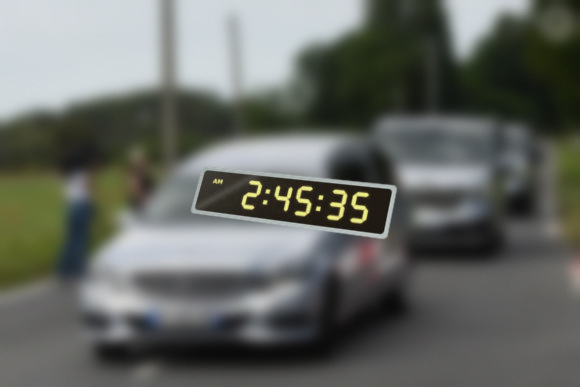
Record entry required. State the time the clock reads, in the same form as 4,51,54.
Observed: 2,45,35
